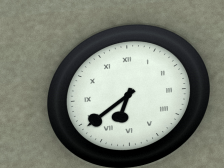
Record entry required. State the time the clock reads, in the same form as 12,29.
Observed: 6,39
